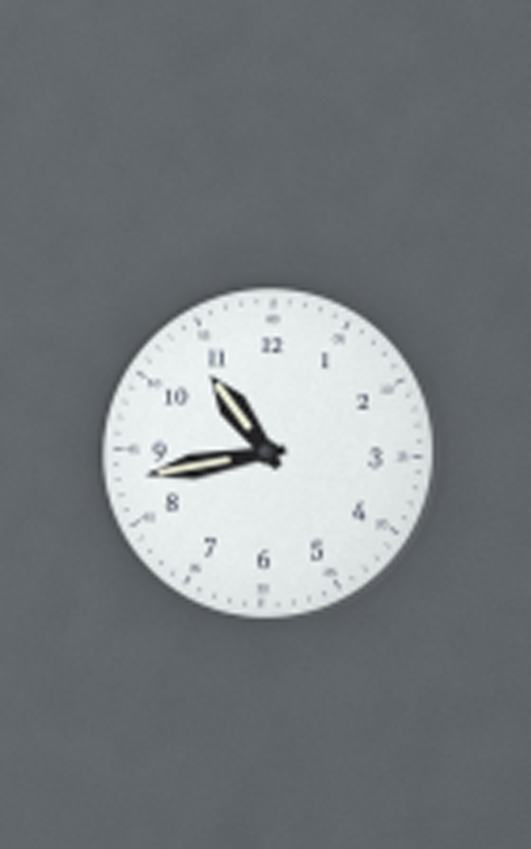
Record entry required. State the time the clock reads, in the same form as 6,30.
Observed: 10,43
